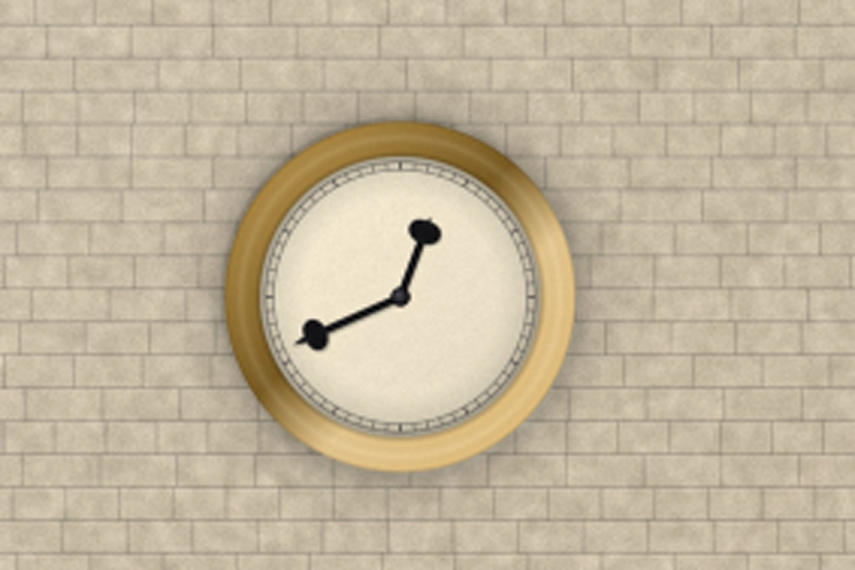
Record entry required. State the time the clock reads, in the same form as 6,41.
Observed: 12,41
